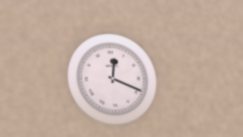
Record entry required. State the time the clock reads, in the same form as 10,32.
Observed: 12,19
